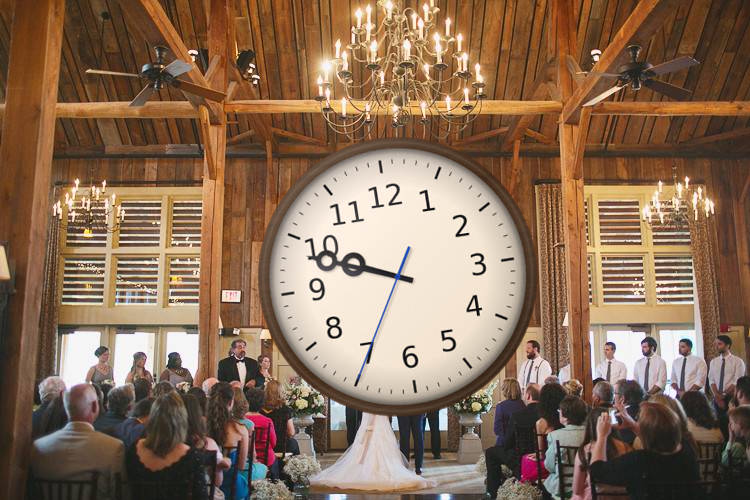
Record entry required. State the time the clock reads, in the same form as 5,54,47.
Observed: 9,48,35
